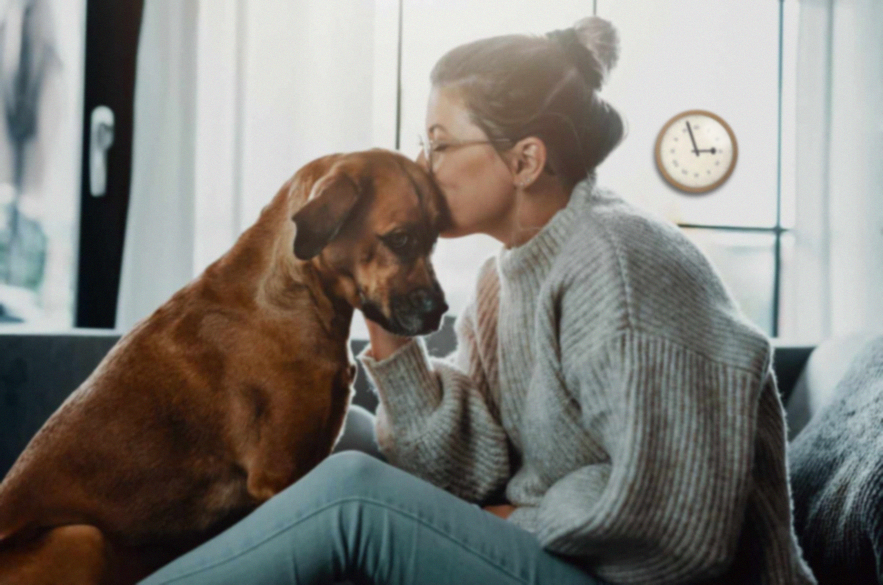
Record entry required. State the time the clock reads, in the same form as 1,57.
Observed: 2,57
